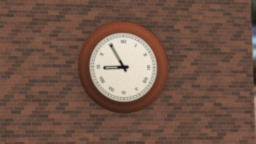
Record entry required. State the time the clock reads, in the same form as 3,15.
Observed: 8,55
